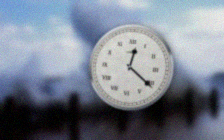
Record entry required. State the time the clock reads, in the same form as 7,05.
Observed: 12,21
